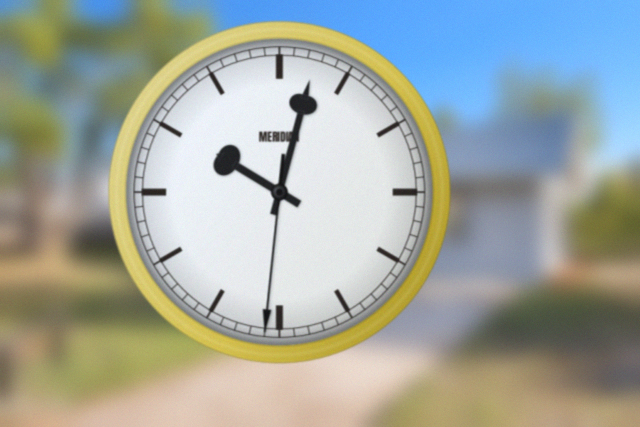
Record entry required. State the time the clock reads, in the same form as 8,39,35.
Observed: 10,02,31
